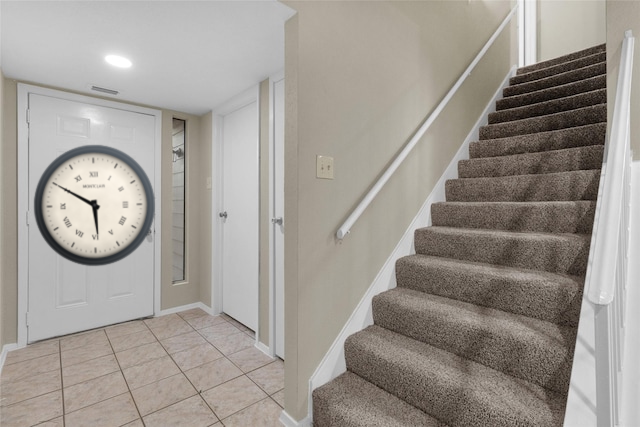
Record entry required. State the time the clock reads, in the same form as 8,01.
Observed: 5,50
